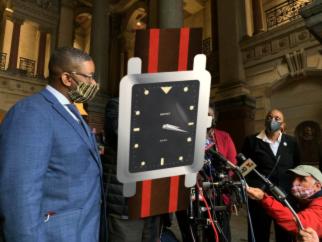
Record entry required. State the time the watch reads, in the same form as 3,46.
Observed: 3,18
